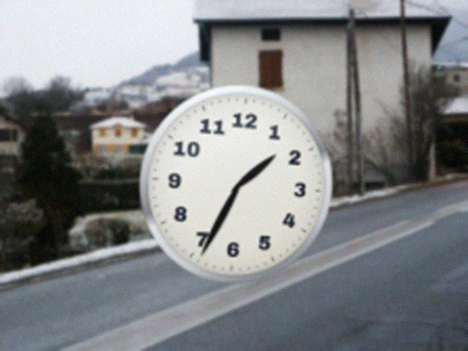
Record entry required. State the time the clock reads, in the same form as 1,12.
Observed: 1,34
